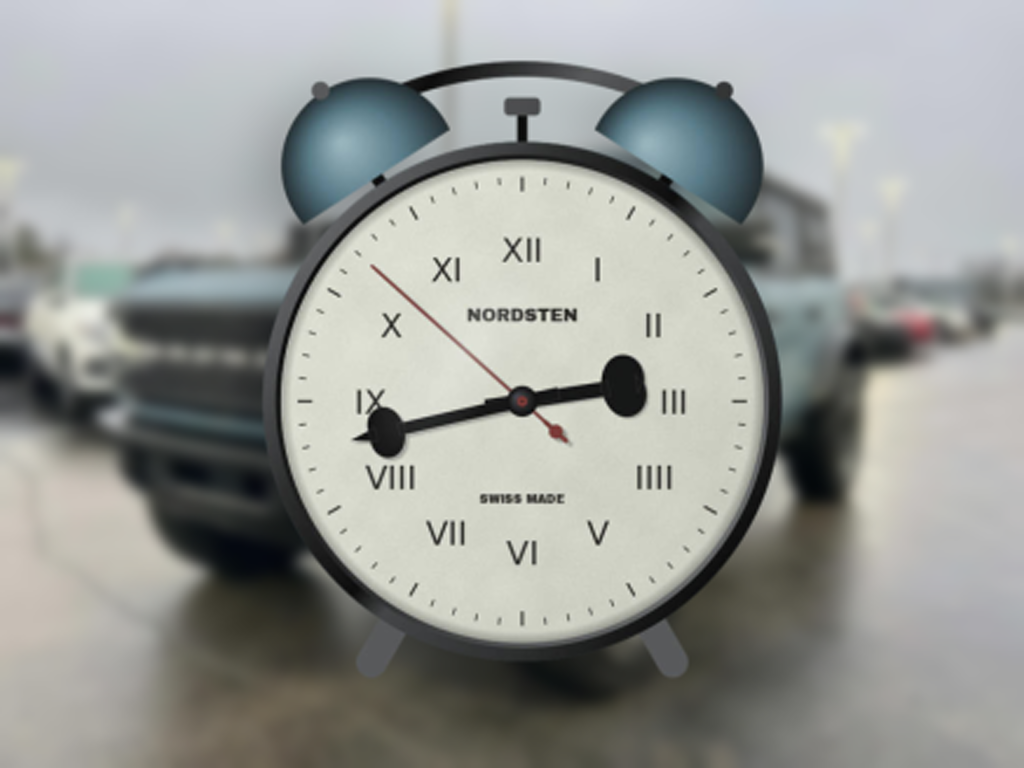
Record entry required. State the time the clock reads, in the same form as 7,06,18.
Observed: 2,42,52
